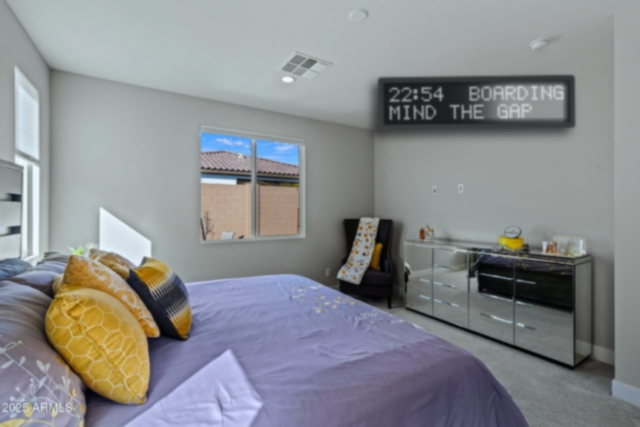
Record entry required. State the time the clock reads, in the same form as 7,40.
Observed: 22,54
